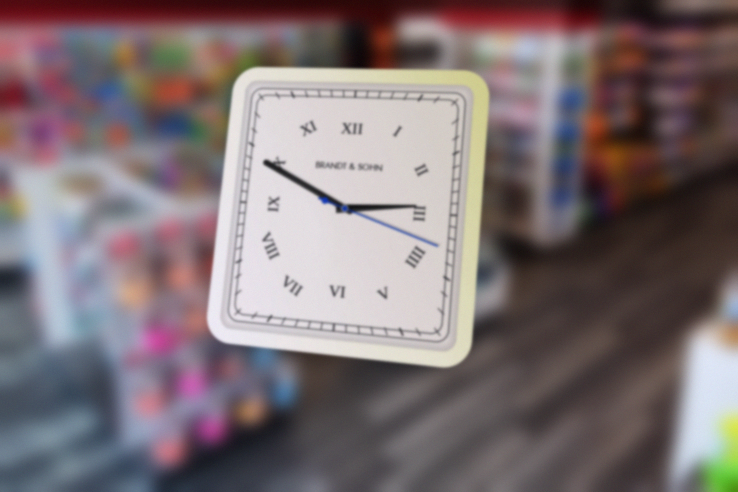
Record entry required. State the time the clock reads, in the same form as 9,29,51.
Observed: 2,49,18
